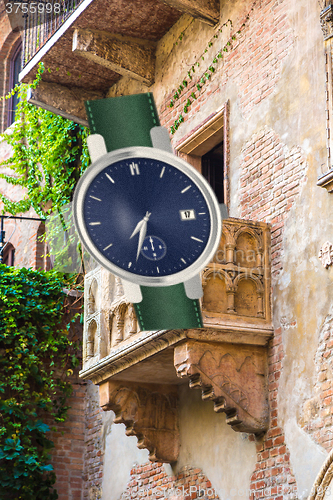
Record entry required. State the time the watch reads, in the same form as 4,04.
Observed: 7,34
